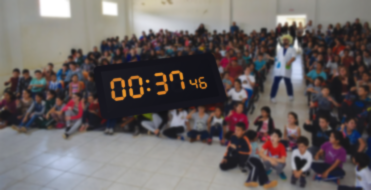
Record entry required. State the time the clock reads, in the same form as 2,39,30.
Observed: 0,37,46
